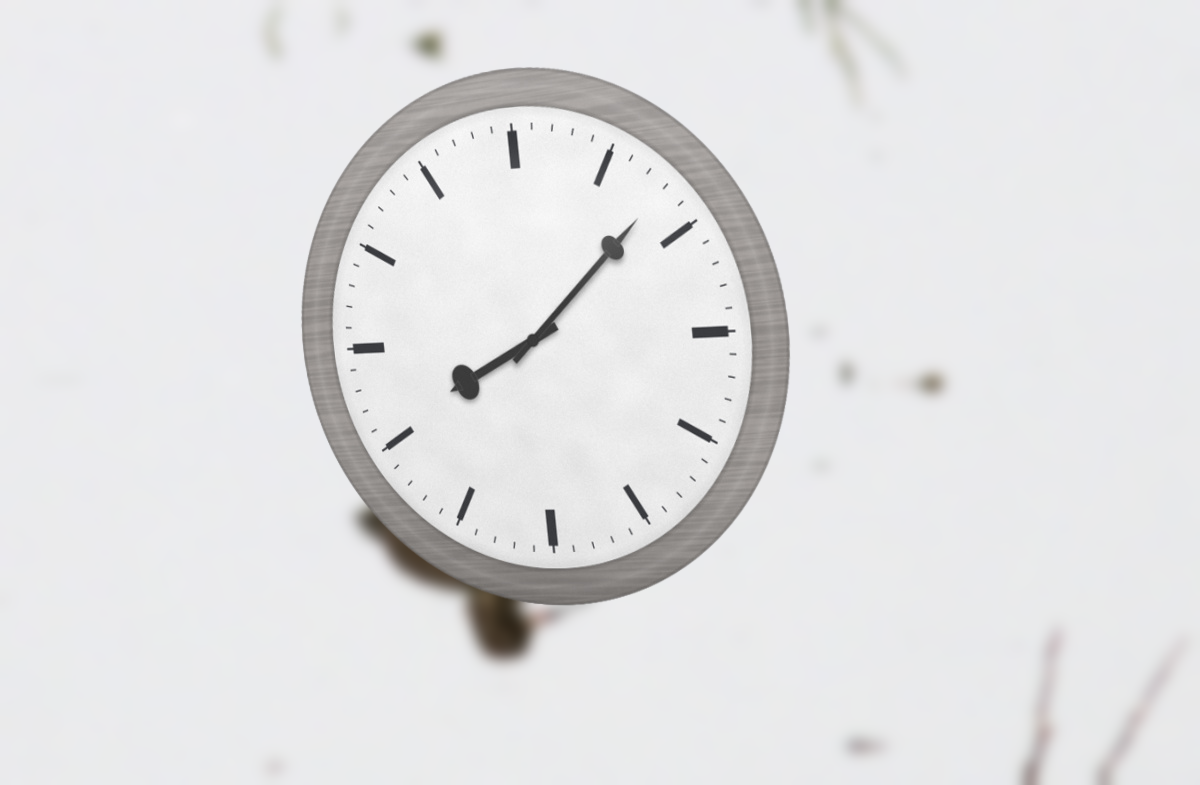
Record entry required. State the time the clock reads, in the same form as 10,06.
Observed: 8,08
